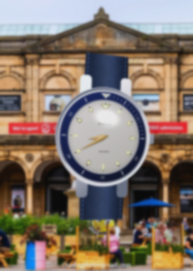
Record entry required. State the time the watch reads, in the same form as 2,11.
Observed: 8,40
